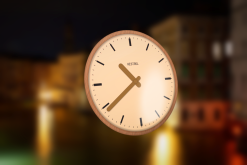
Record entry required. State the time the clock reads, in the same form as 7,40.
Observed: 10,39
